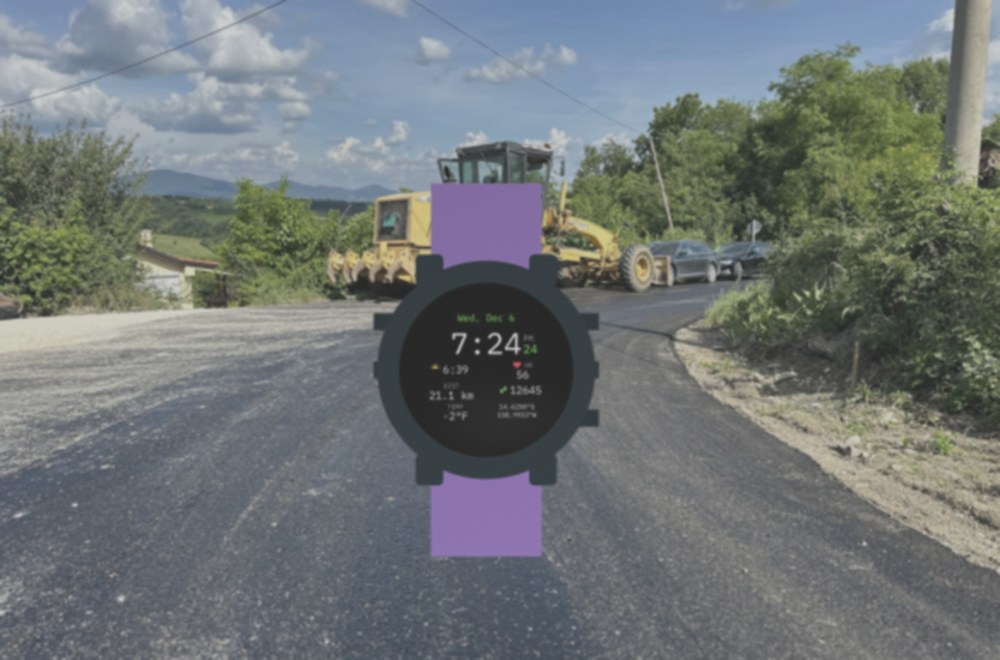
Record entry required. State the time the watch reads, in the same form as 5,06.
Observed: 7,24
